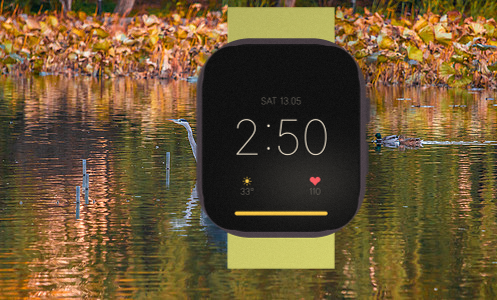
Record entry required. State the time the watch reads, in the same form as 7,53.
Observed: 2,50
